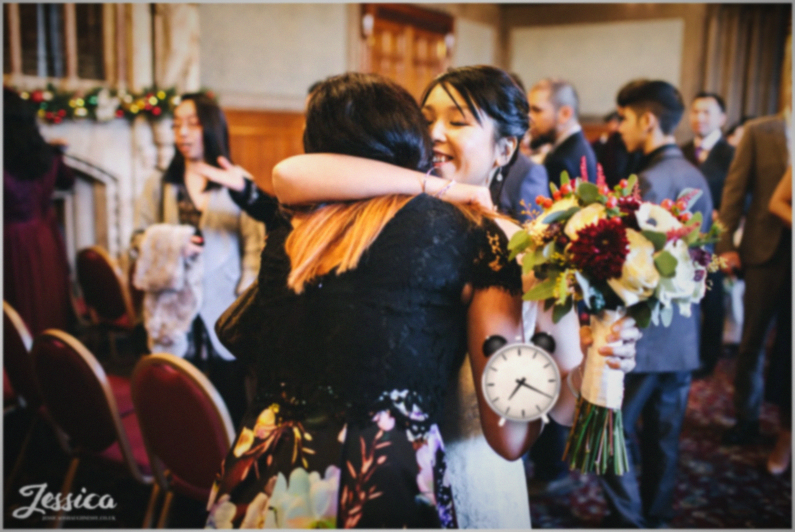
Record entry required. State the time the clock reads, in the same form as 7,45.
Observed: 7,20
